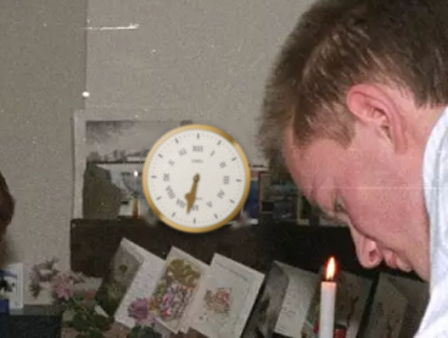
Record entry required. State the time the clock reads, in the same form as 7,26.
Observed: 6,32
